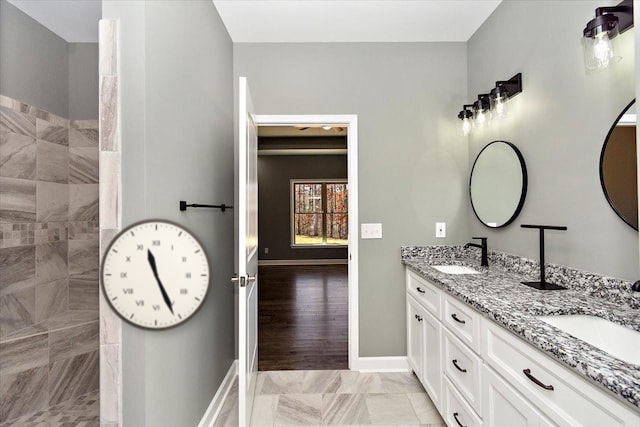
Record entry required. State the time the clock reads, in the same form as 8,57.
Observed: 11,26
